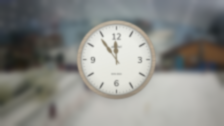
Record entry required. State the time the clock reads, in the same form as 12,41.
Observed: 11,54
